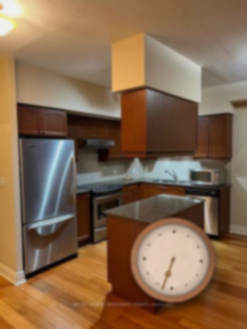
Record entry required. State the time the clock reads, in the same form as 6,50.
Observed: 6,33
